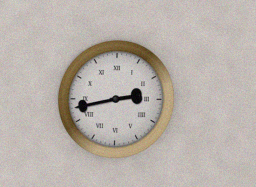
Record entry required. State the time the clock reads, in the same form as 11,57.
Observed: 2,43
